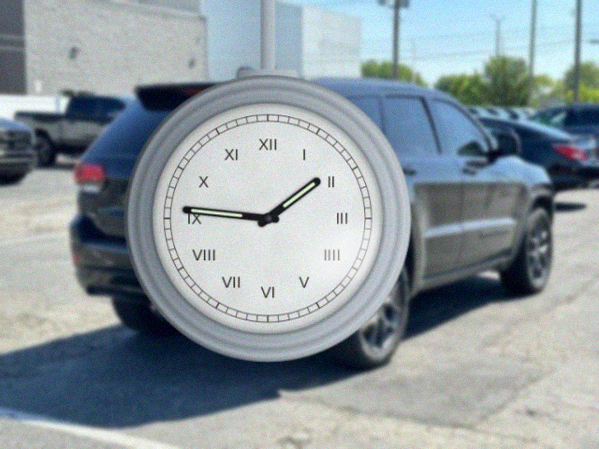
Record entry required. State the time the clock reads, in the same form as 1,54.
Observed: 1,46
